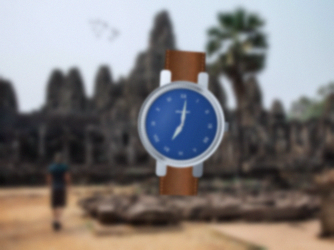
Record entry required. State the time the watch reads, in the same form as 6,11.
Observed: 7,01
